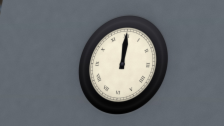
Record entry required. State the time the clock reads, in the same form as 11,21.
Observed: 12,00
